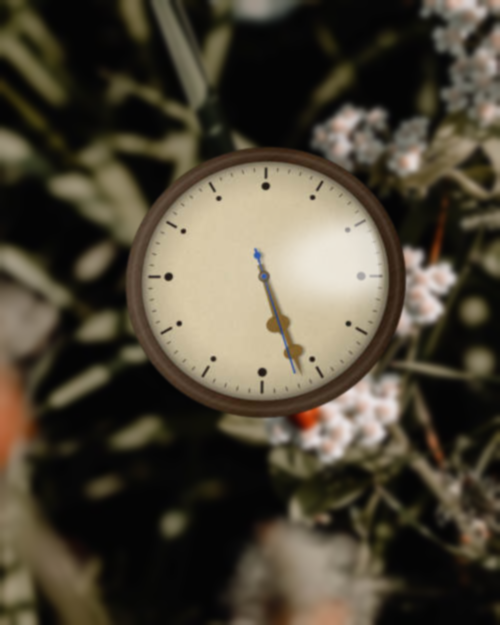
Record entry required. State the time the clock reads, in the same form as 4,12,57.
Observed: 5,26,27
